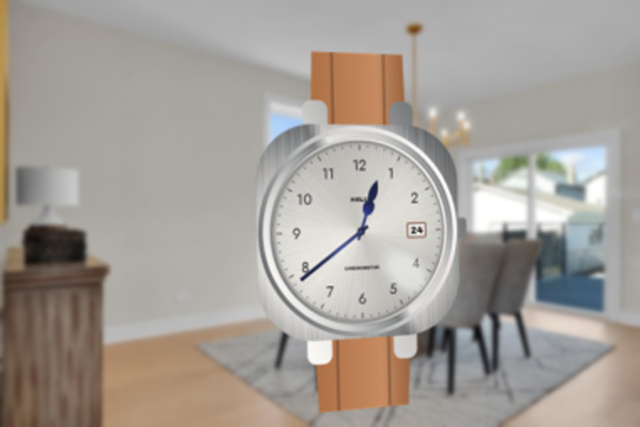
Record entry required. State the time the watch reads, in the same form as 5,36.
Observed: 12,39
